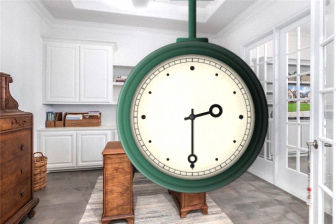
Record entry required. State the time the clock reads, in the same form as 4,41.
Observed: 2,30
